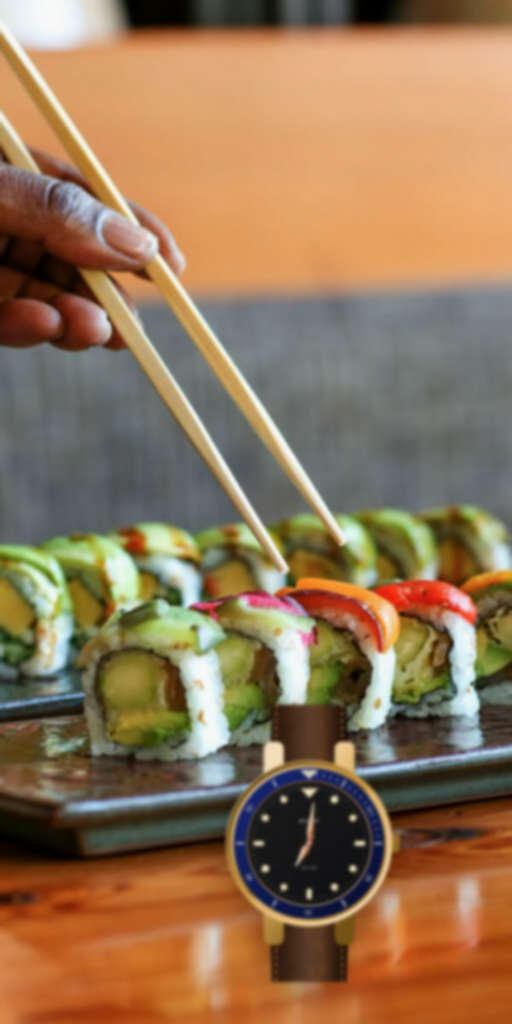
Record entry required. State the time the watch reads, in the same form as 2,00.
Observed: 7,01
